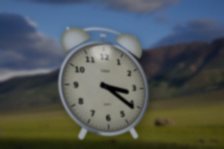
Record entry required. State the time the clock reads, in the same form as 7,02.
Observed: 3,21
